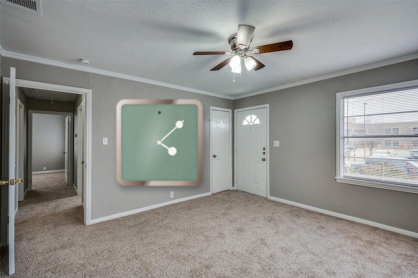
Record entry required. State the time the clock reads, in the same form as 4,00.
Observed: 4,08
